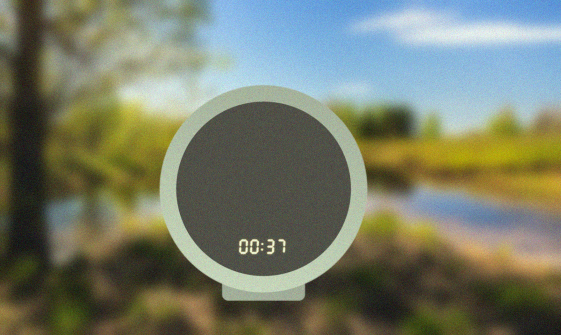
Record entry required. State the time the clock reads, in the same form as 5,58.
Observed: 0,37
